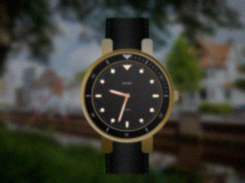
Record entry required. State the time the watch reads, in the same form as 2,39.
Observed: 9,33
